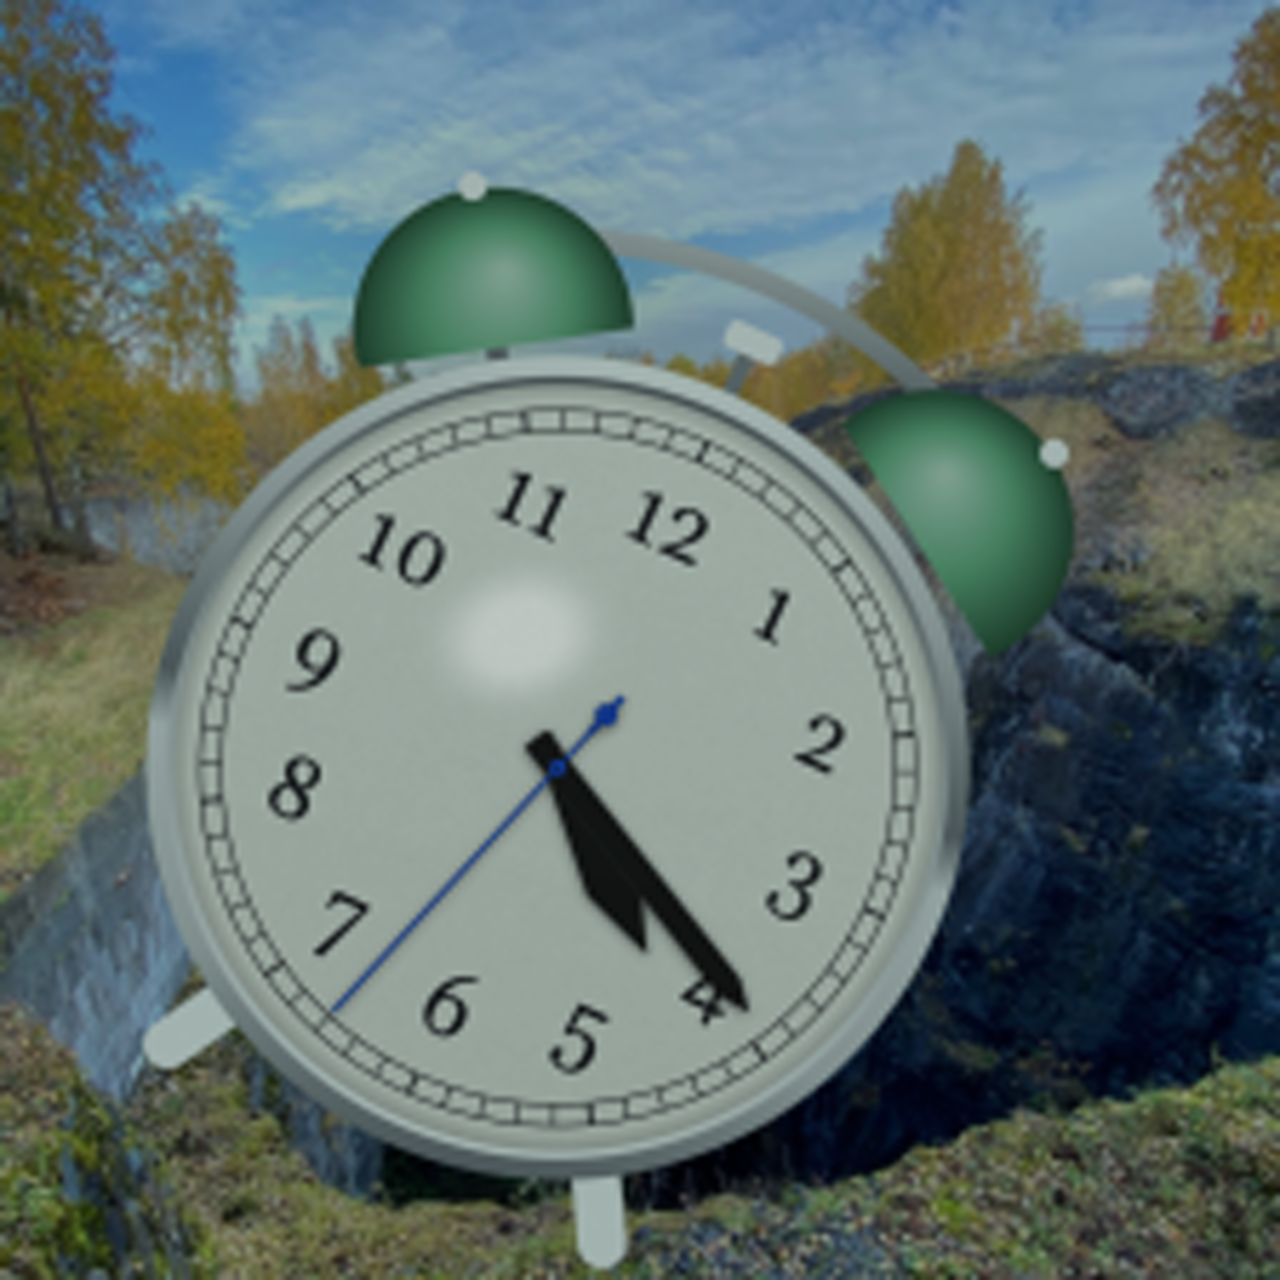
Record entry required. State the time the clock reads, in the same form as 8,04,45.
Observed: 4,19,33
